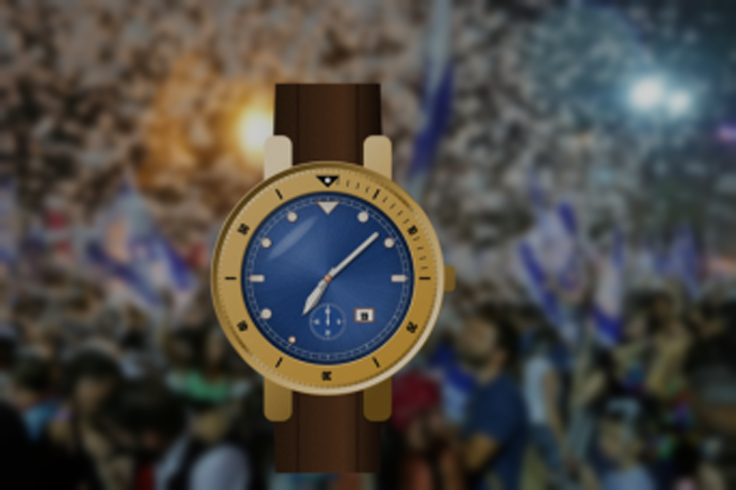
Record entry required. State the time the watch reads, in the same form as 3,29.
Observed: 7,08
